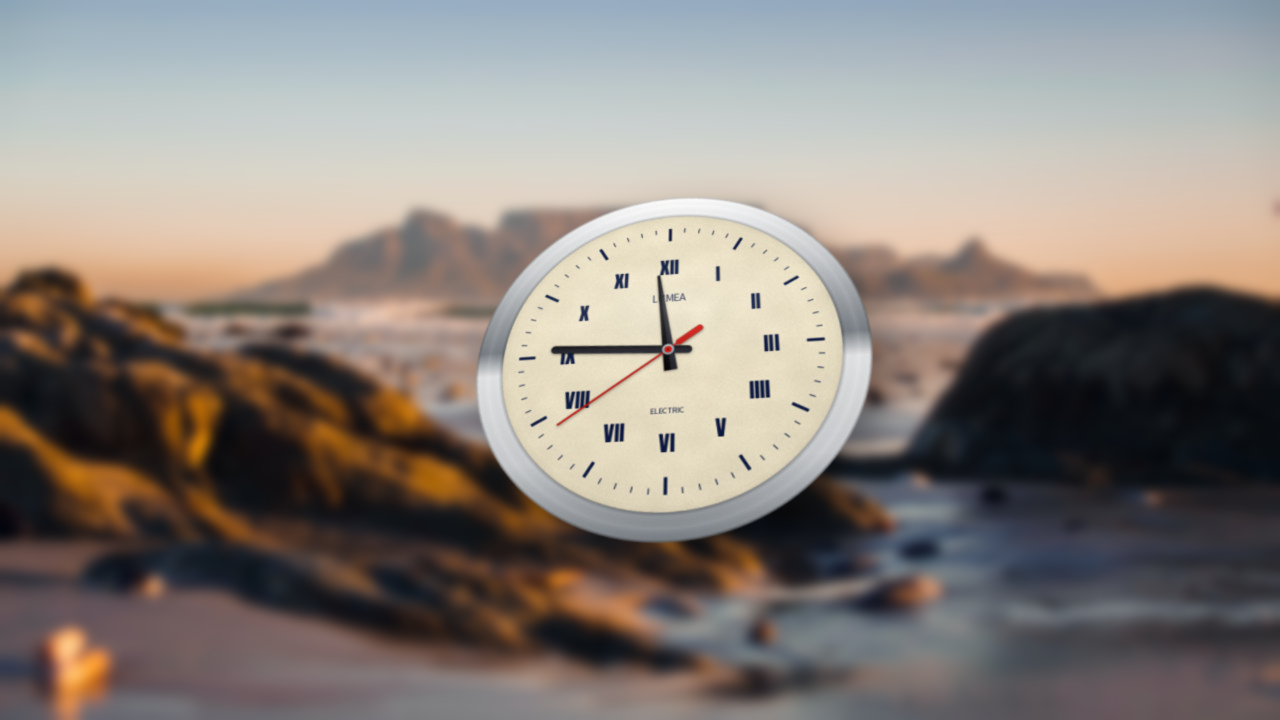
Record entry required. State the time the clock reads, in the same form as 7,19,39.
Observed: 11,45,39
